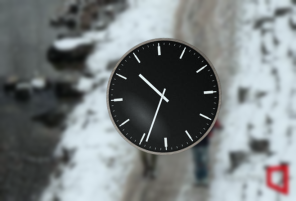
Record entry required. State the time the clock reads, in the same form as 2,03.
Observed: 10,34
